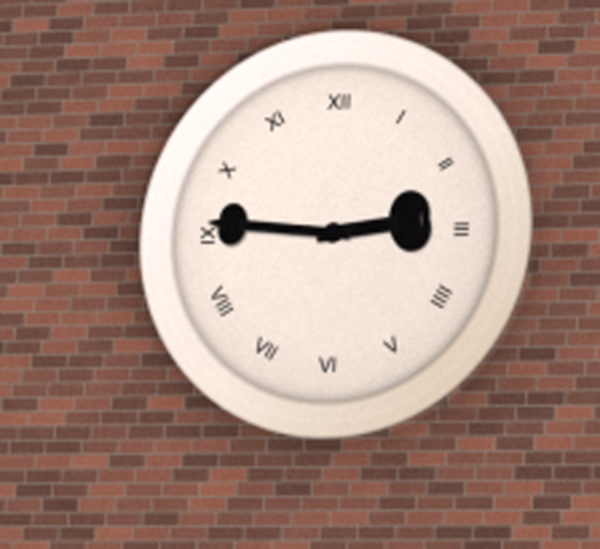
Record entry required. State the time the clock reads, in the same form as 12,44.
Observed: 2,46
